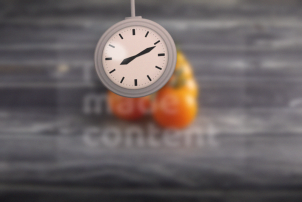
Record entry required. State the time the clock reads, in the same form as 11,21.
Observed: 8,11
